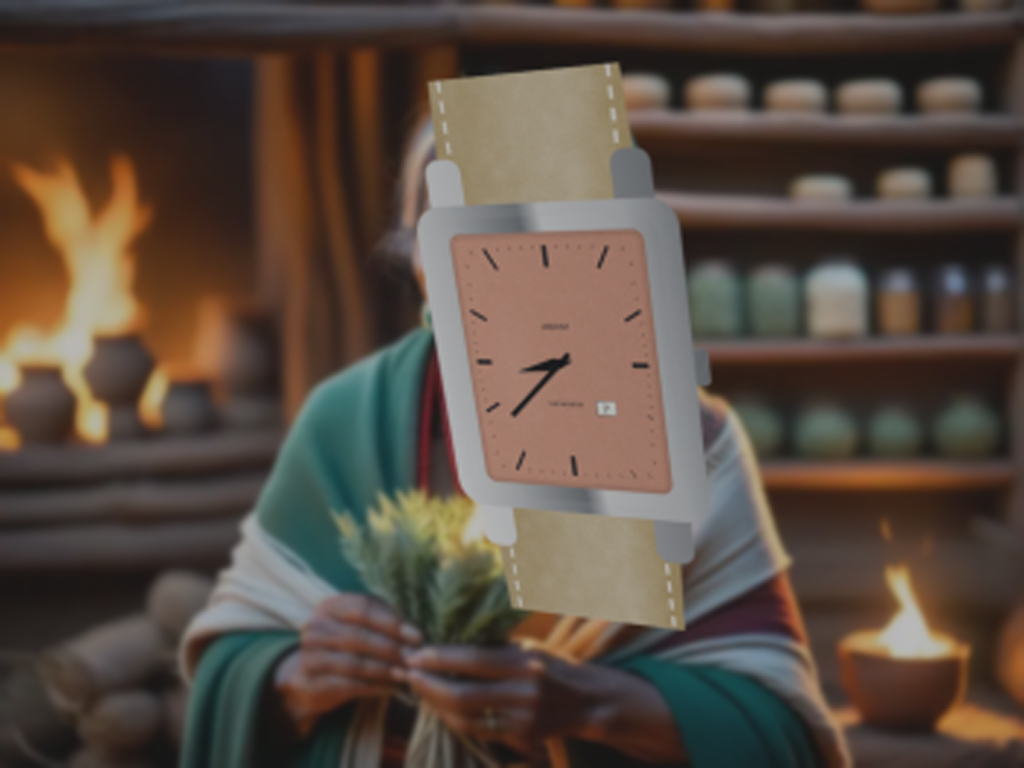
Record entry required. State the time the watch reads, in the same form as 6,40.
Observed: 8,38
